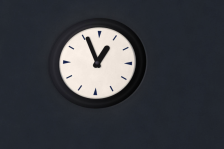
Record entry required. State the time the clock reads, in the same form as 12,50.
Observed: 12,56
